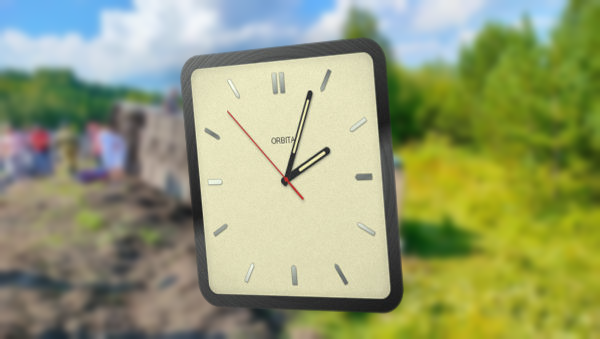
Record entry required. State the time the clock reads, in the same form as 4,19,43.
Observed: 2,03,53
